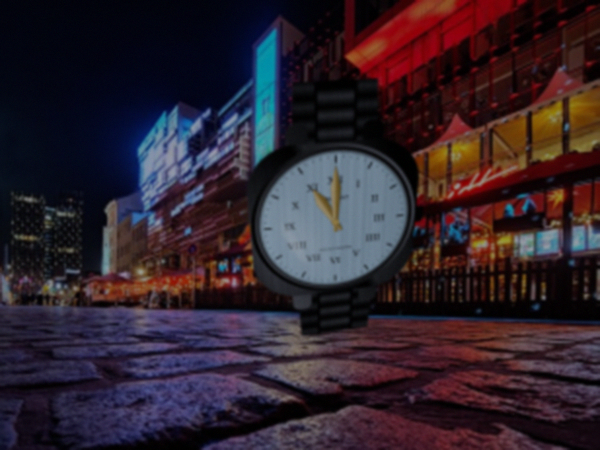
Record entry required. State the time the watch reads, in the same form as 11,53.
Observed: 11,00
